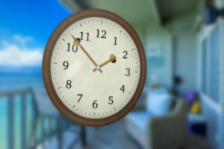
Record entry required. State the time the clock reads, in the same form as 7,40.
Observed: 1,52
